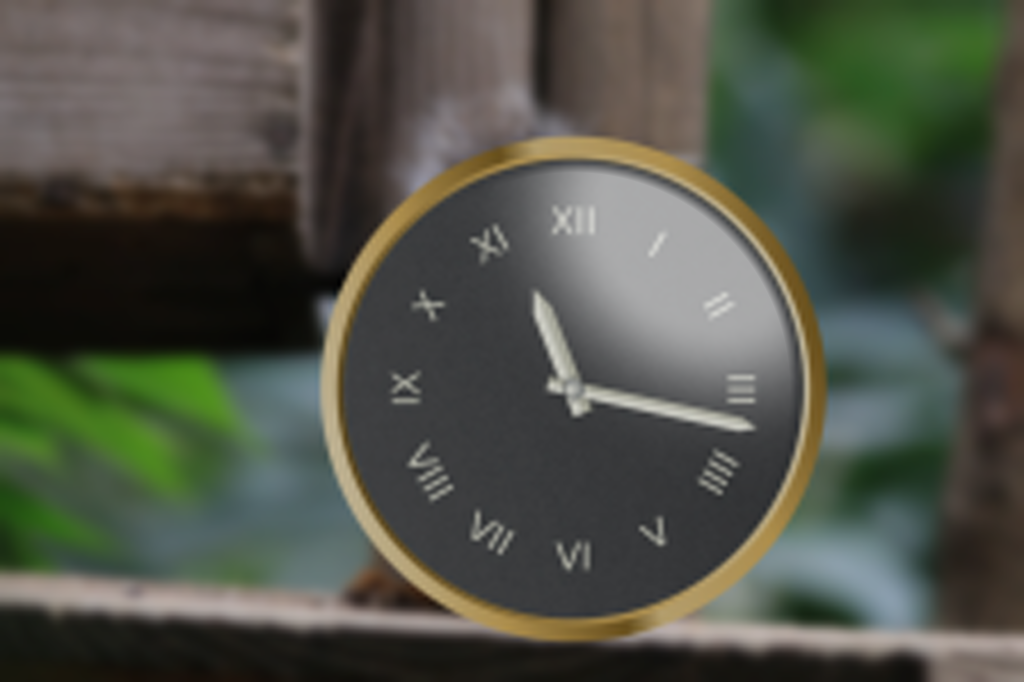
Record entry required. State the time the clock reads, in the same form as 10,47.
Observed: 11,17
